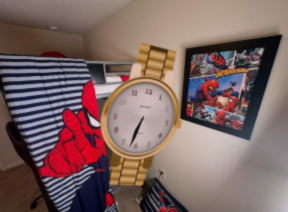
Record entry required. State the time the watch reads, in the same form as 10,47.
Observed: 6,32
